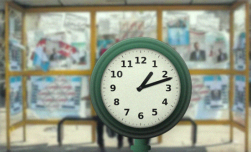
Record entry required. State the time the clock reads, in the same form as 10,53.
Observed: 1,12
